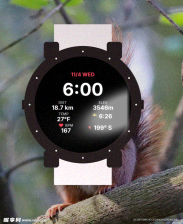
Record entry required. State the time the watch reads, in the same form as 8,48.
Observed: 6,00
